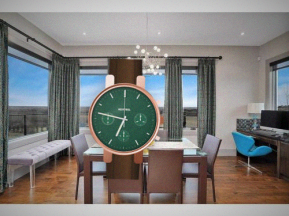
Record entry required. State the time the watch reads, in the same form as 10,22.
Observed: 6,47
